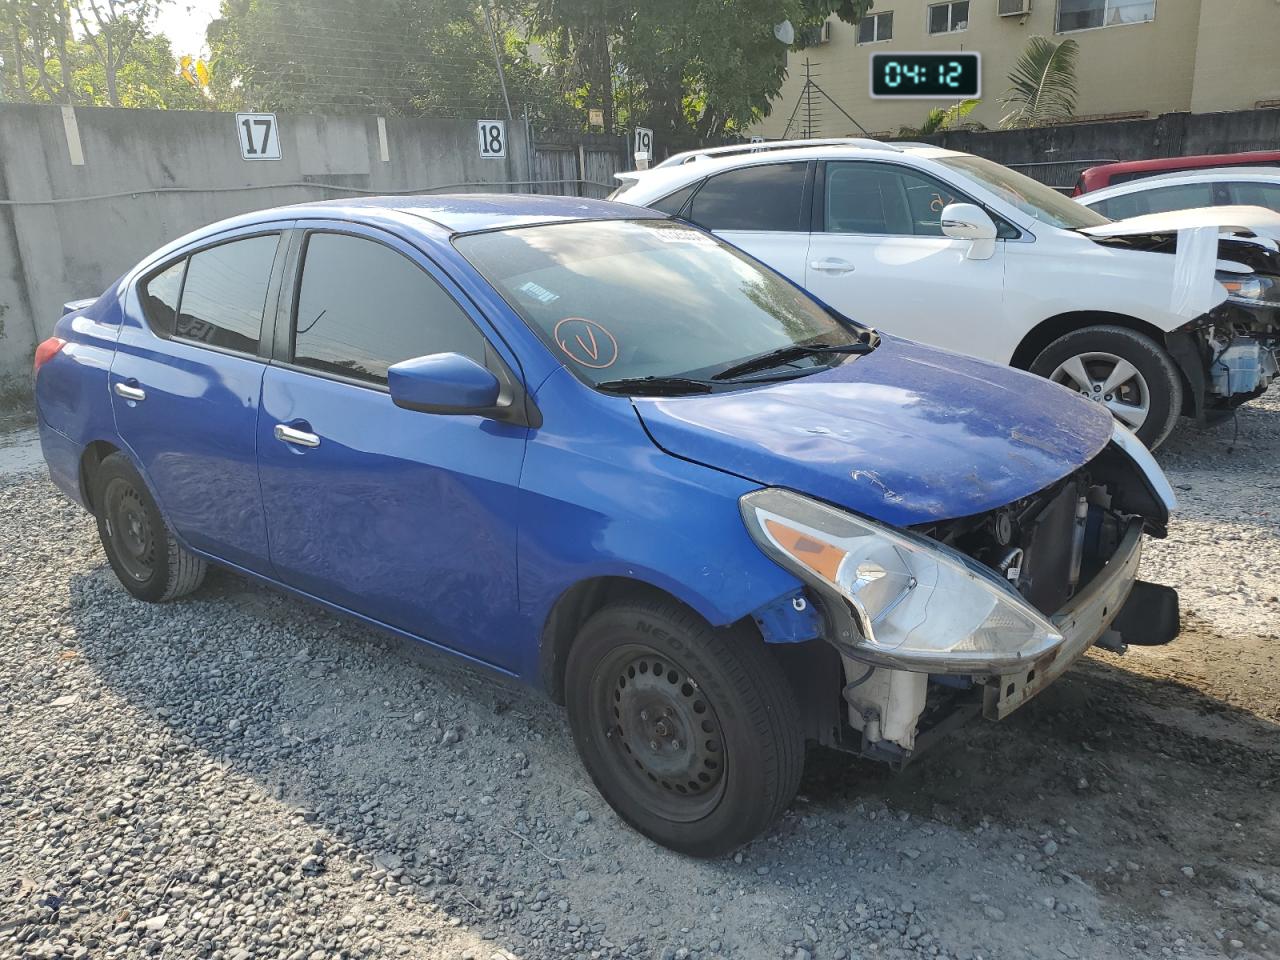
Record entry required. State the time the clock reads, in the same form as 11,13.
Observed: 4,12
